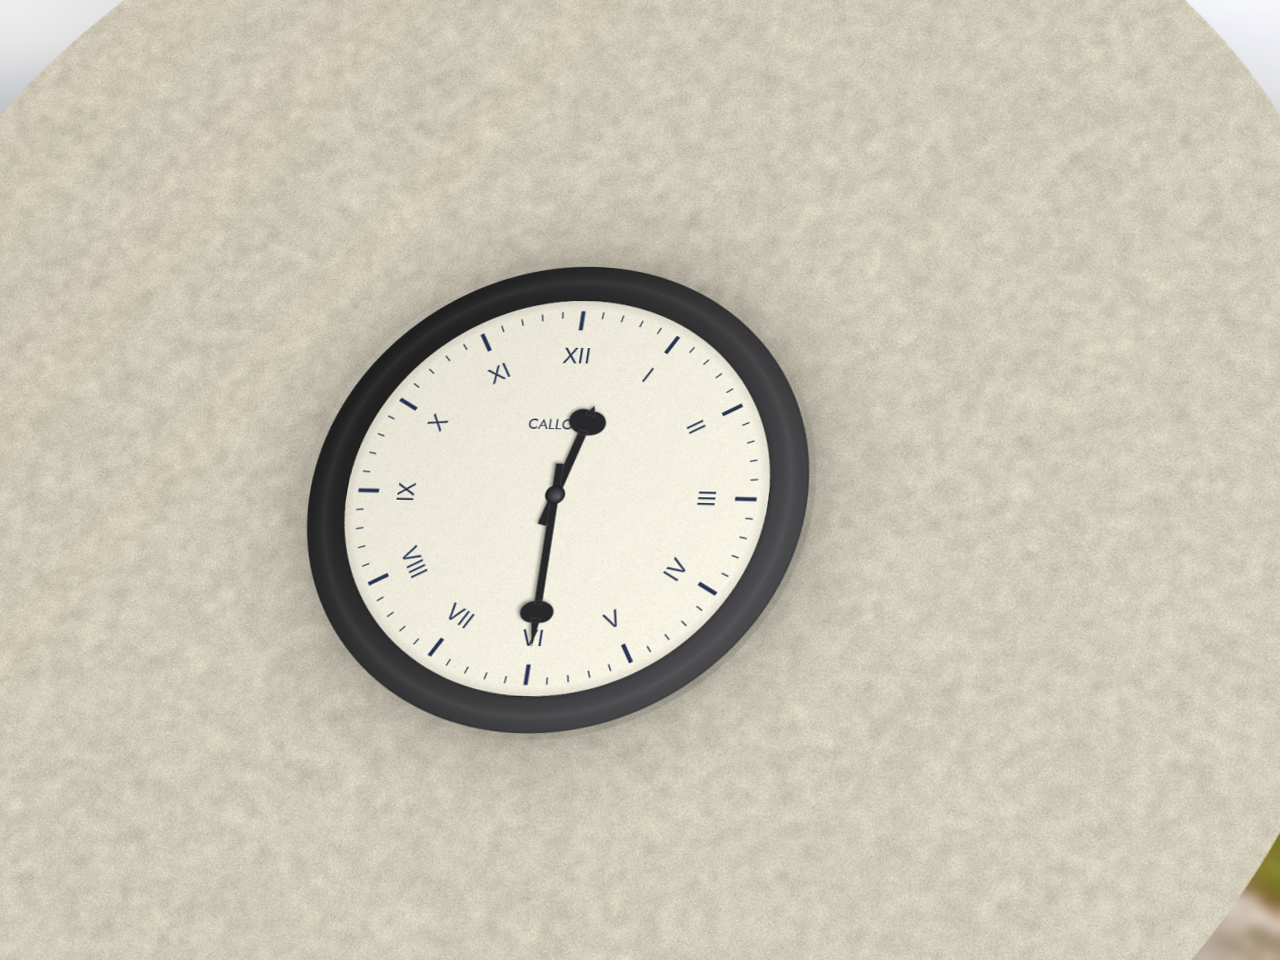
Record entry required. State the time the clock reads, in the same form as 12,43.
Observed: 12,30
